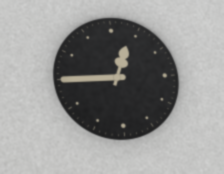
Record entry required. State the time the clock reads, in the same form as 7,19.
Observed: 12,45
